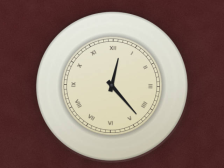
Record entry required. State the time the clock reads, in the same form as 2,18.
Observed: 12,23
